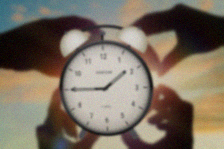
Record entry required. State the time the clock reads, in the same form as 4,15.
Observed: 1,45
